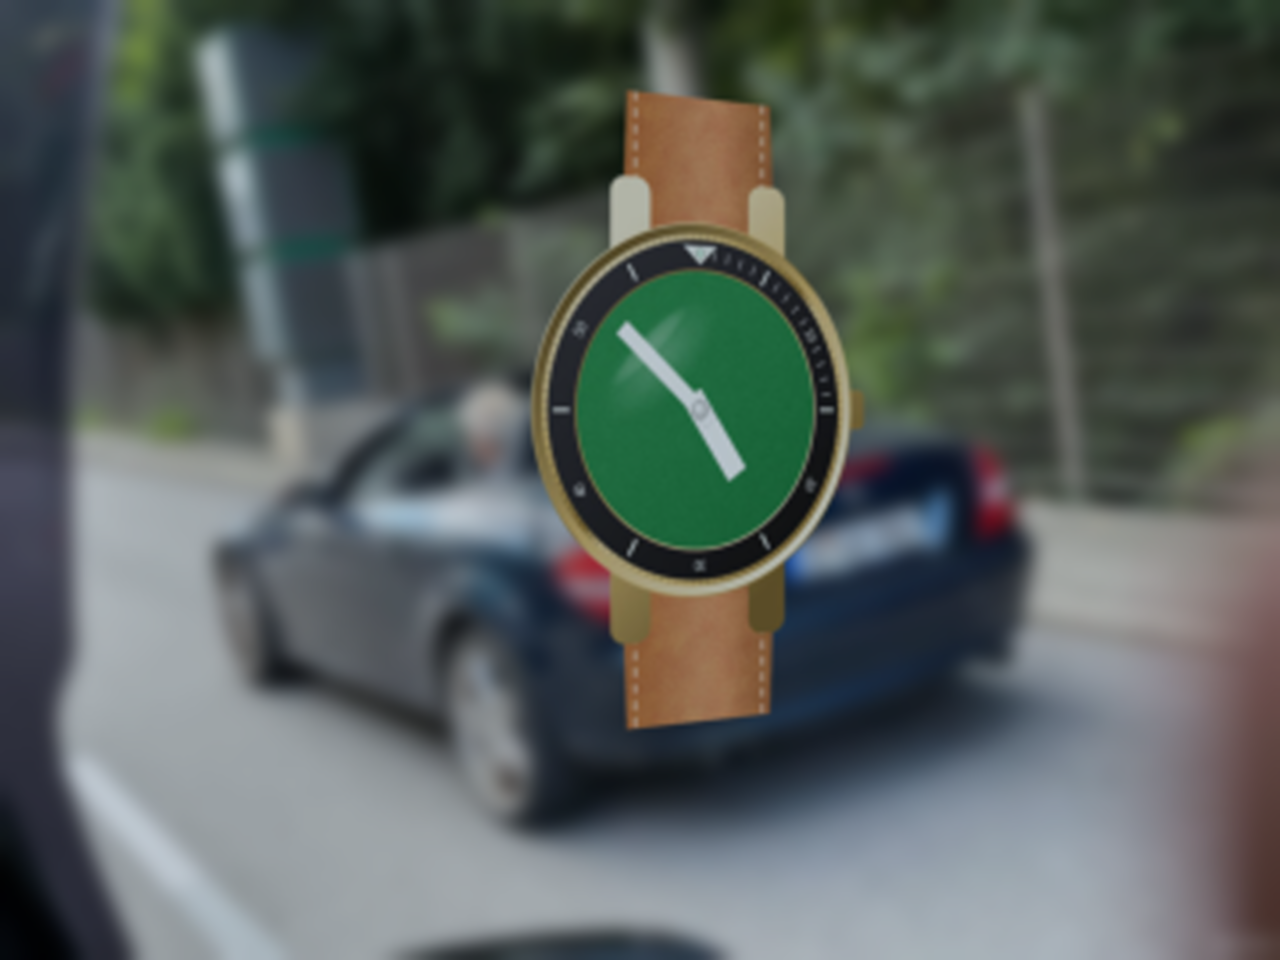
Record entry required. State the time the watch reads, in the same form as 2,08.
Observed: 4,52
